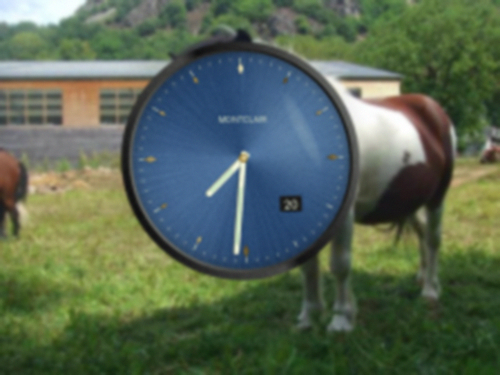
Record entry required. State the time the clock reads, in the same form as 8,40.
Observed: 7,31
